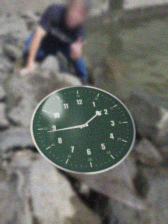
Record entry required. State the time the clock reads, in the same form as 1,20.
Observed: 1,44
